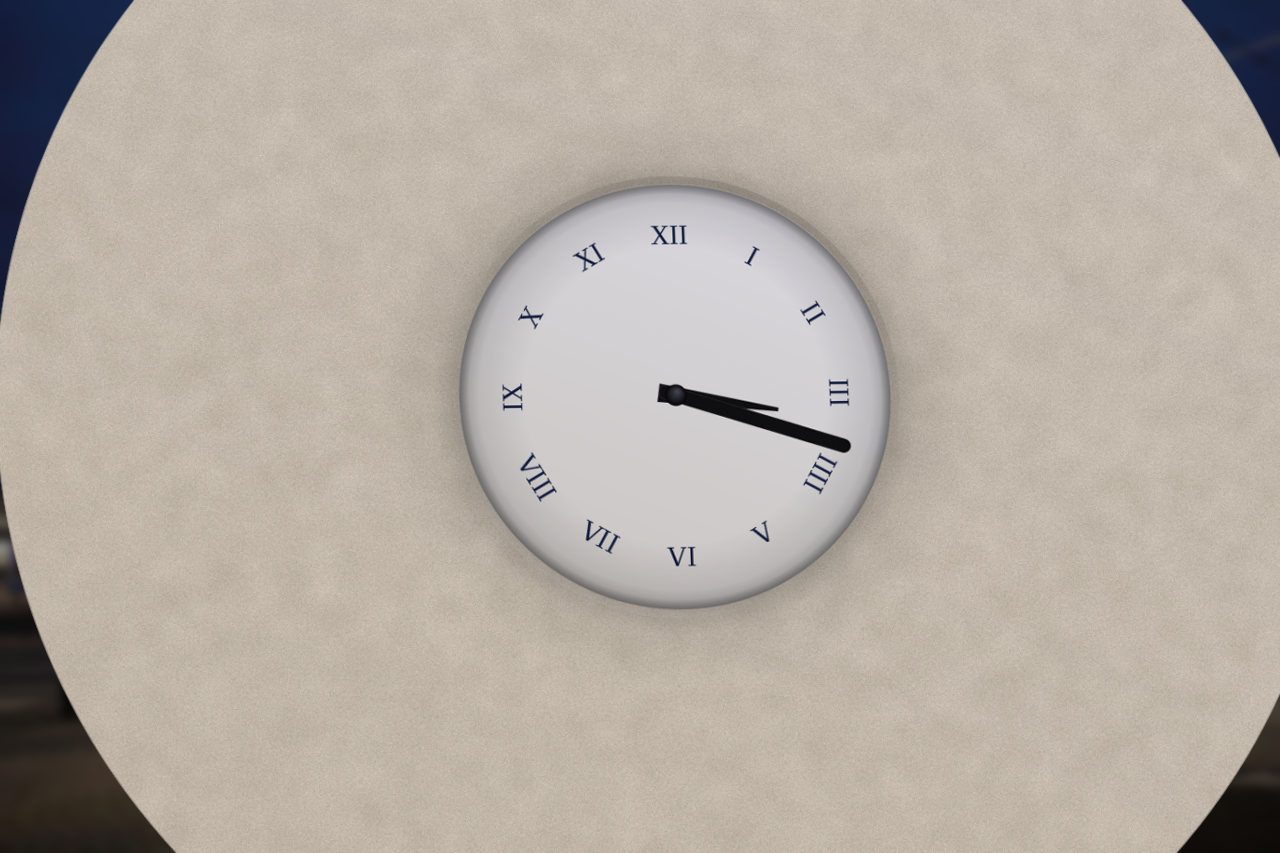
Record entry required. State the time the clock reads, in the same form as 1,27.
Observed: 3,18
